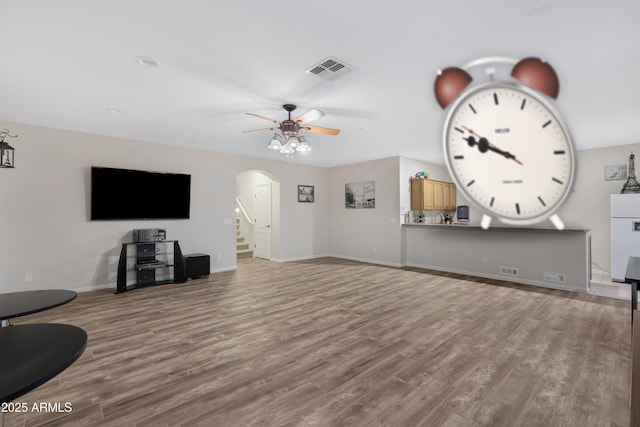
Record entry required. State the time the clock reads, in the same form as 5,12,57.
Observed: 9,48,51
